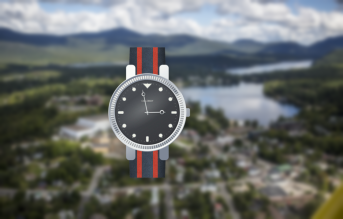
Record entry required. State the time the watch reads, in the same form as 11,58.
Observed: 2,58
